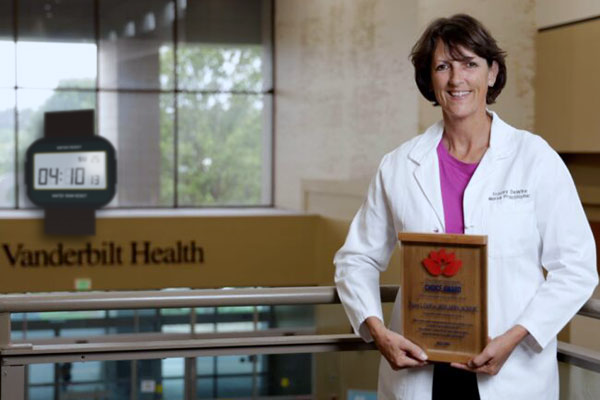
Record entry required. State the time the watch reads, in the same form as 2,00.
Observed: 4,10
